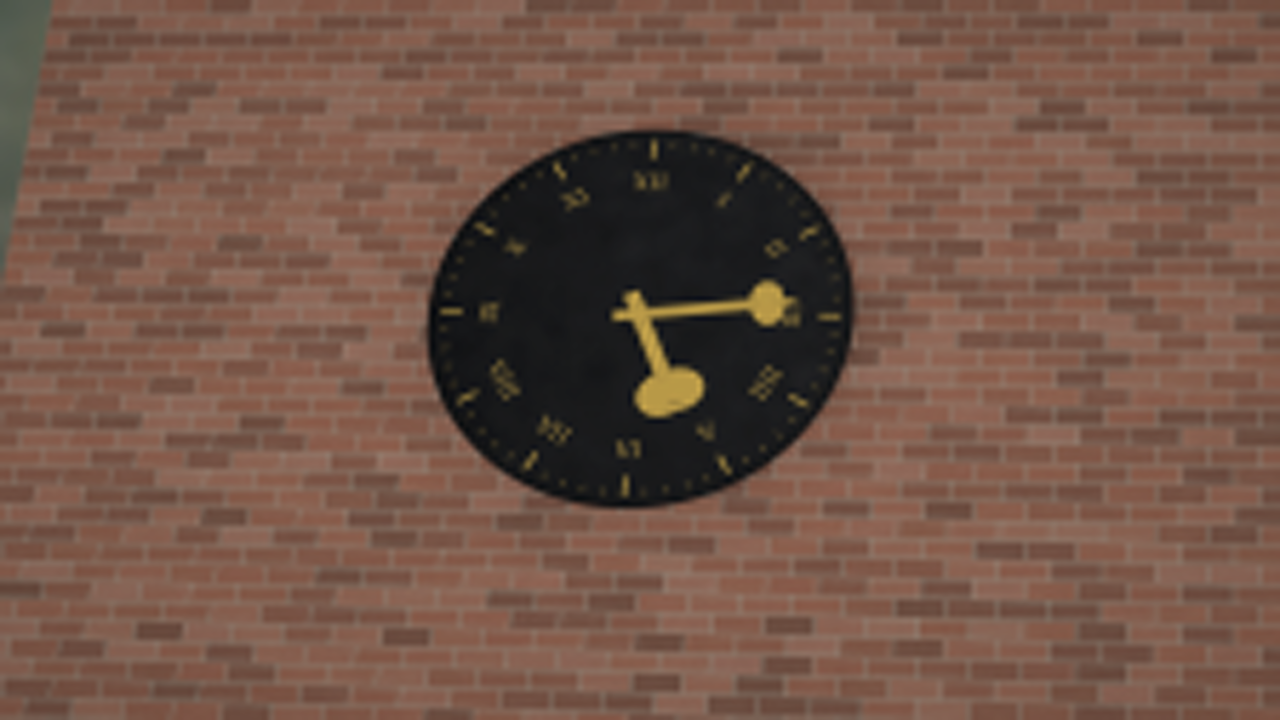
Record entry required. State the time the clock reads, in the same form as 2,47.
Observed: 5,14
